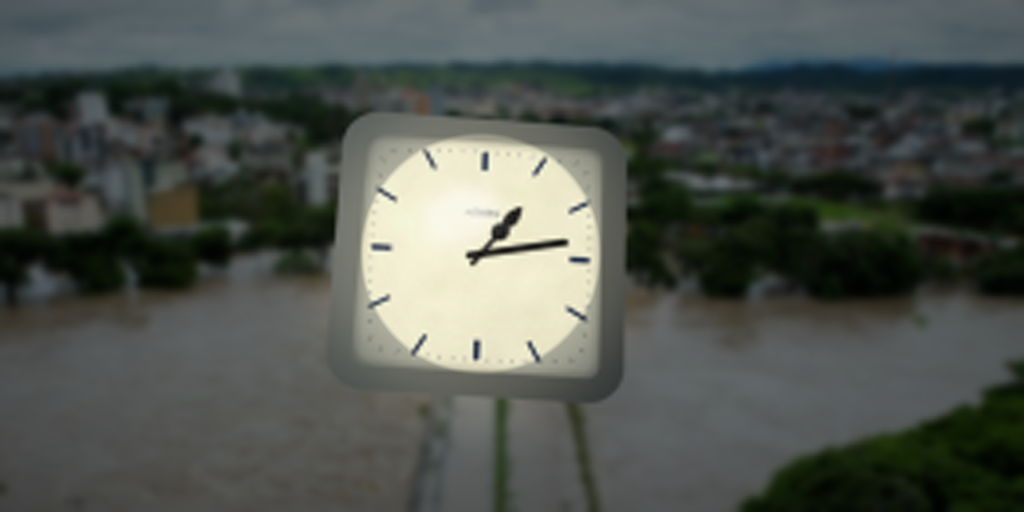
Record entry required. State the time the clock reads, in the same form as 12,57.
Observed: 1,13
